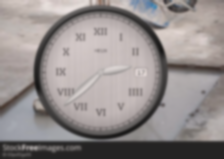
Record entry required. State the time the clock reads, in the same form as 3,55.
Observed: 2,38
